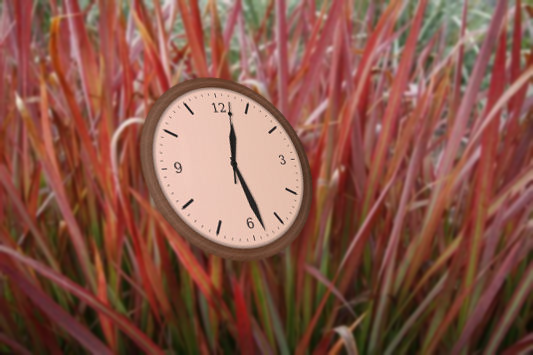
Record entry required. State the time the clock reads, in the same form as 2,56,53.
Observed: 12,28,02
